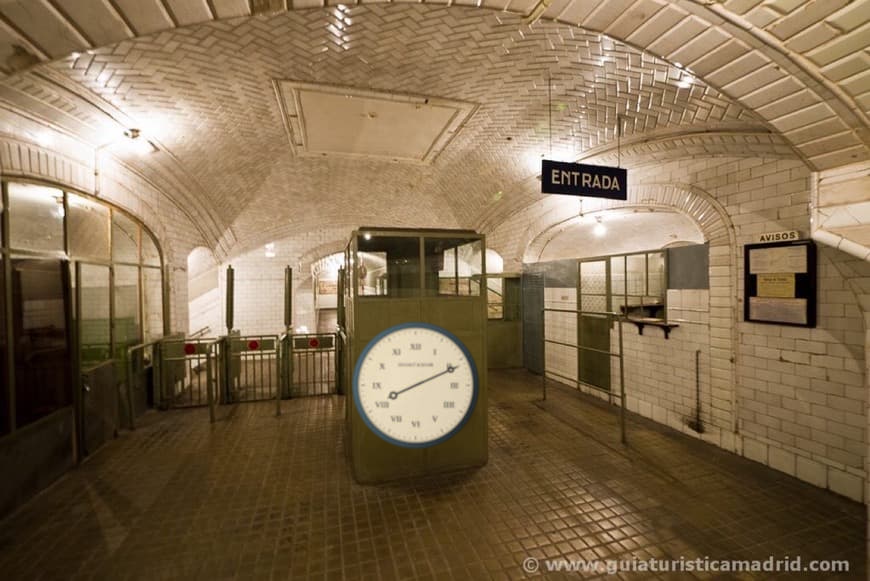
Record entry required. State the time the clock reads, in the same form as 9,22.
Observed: 8,11
